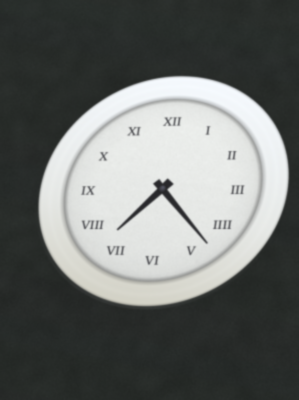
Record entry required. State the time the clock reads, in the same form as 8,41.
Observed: 7,23
